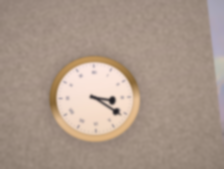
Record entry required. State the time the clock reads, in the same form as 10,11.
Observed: 3,21
